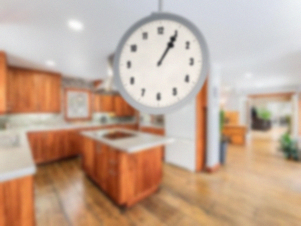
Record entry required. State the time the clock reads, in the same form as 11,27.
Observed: 1,05
